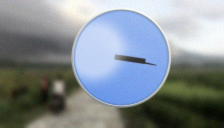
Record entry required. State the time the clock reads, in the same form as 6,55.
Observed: 3,17
